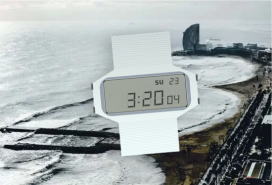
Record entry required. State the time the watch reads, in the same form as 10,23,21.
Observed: 3,20,04
